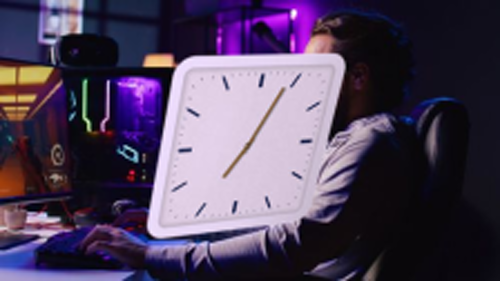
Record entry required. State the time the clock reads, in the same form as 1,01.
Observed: 7,04
